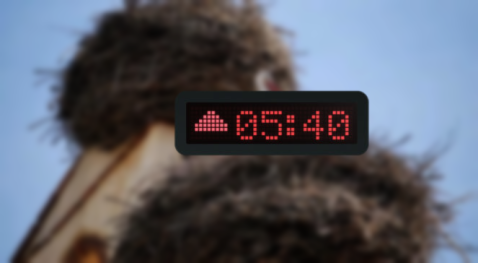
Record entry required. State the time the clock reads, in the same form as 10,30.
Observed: 5,40
